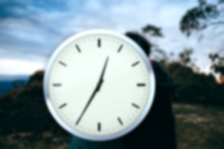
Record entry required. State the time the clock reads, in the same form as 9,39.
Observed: 12,35
